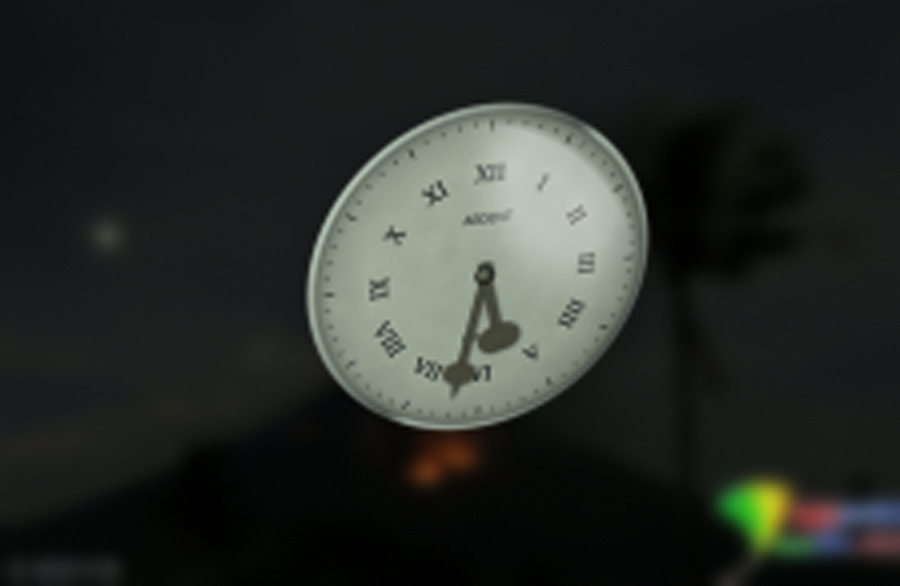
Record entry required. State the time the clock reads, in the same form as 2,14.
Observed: 5,32
